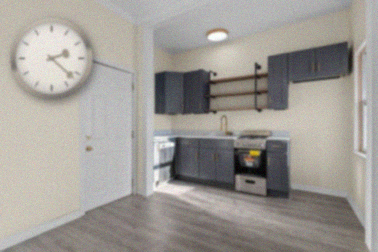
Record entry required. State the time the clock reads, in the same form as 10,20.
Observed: 2,22
